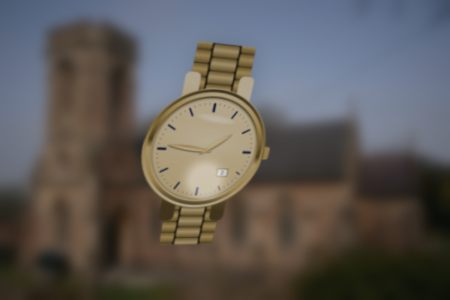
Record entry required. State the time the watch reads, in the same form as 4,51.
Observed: 1,46
